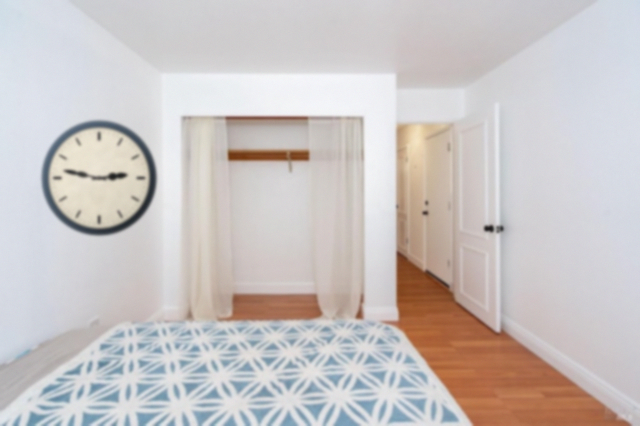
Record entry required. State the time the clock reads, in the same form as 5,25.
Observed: 2,47
